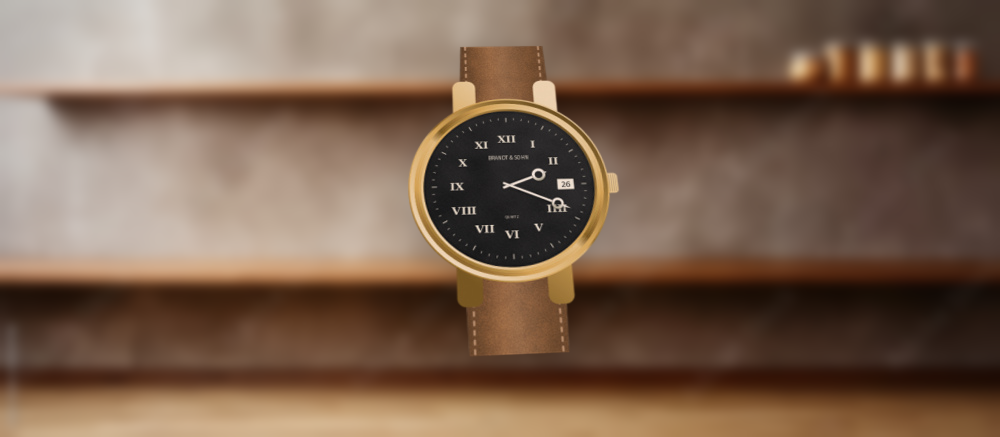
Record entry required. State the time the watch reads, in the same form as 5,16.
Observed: 2,19
